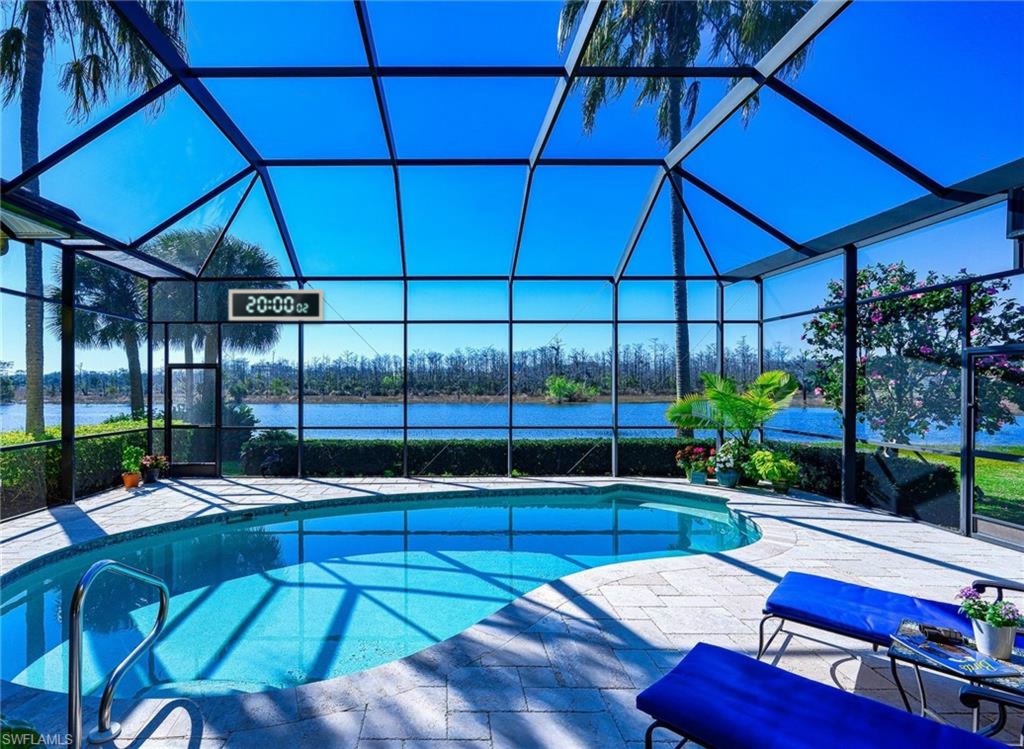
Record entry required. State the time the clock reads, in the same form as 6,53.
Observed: 20,00
